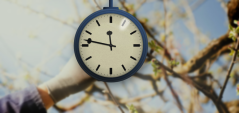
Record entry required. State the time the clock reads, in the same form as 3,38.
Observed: 11,47
